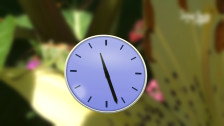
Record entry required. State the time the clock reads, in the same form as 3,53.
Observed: 11,27
